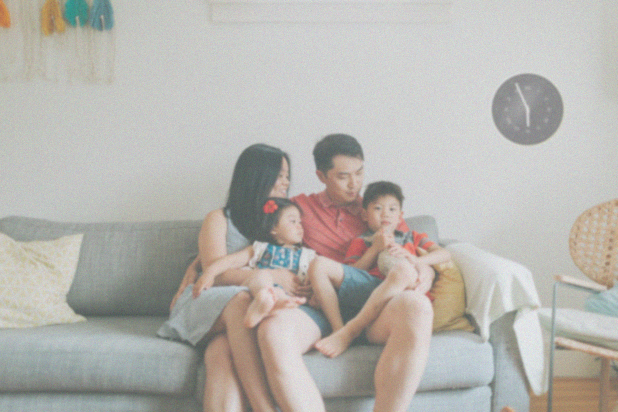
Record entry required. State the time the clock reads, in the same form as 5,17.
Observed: 5,56
